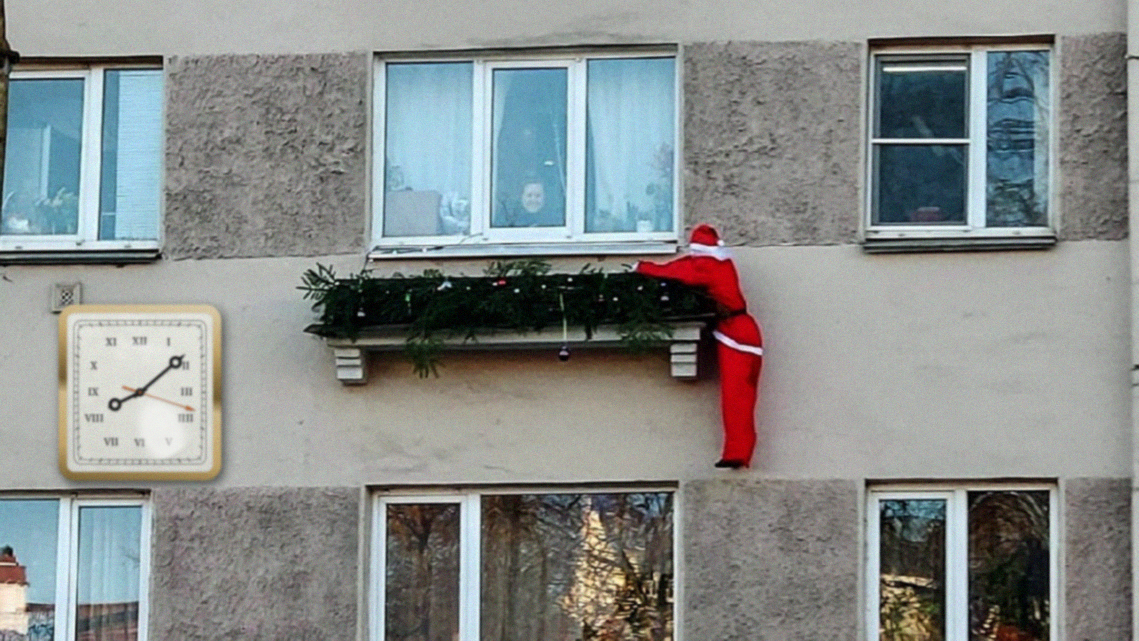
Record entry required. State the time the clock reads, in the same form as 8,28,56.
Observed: 8,08,18
